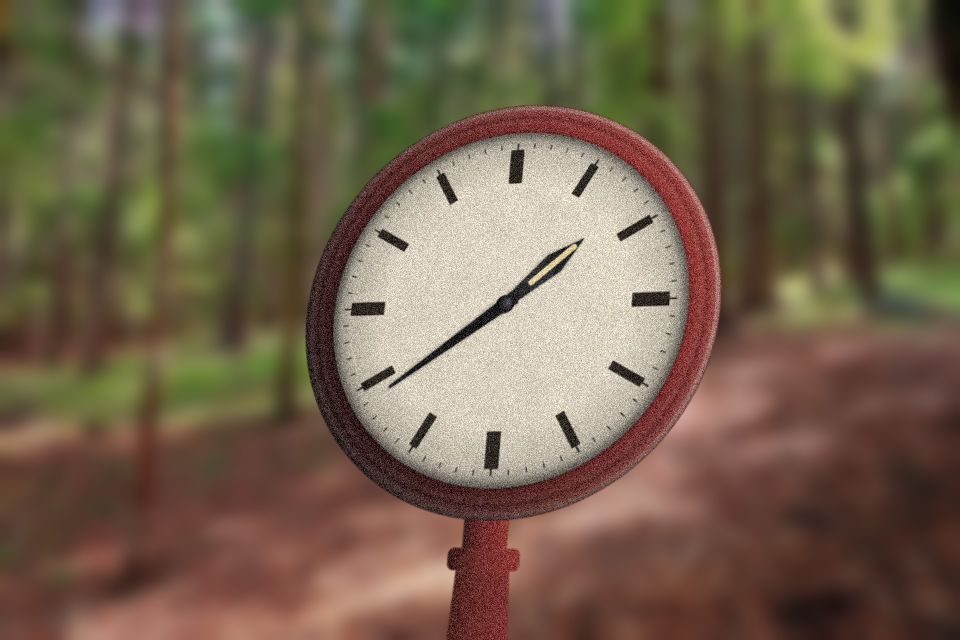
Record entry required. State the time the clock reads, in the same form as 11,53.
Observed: 1,39
